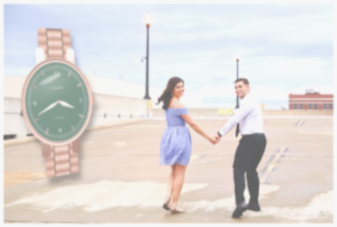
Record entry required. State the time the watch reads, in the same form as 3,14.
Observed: 3,41
